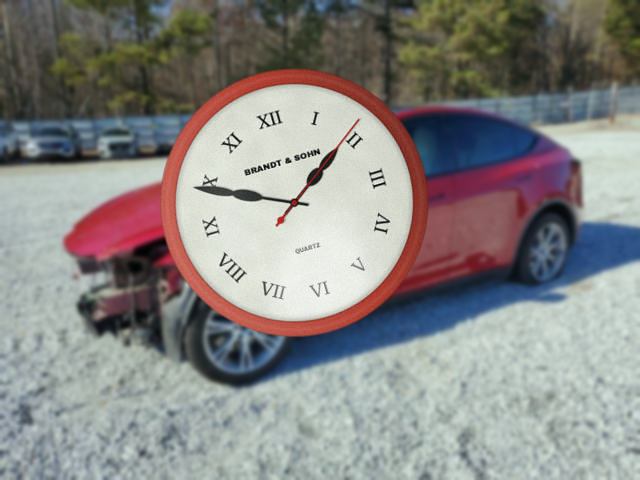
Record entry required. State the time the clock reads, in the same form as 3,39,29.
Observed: 1,49,09
